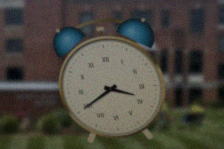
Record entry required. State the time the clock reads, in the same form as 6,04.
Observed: 3,40
